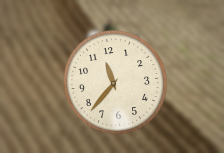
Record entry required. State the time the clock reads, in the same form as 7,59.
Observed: 11,38
